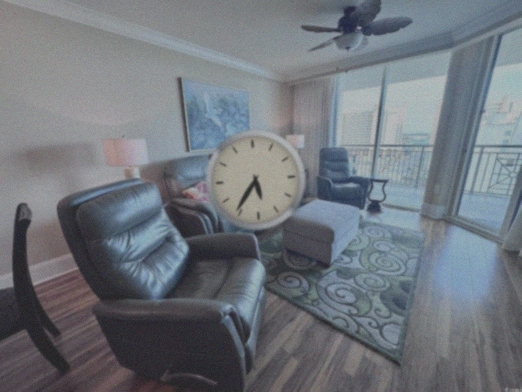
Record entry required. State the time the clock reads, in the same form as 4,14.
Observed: 5,36
